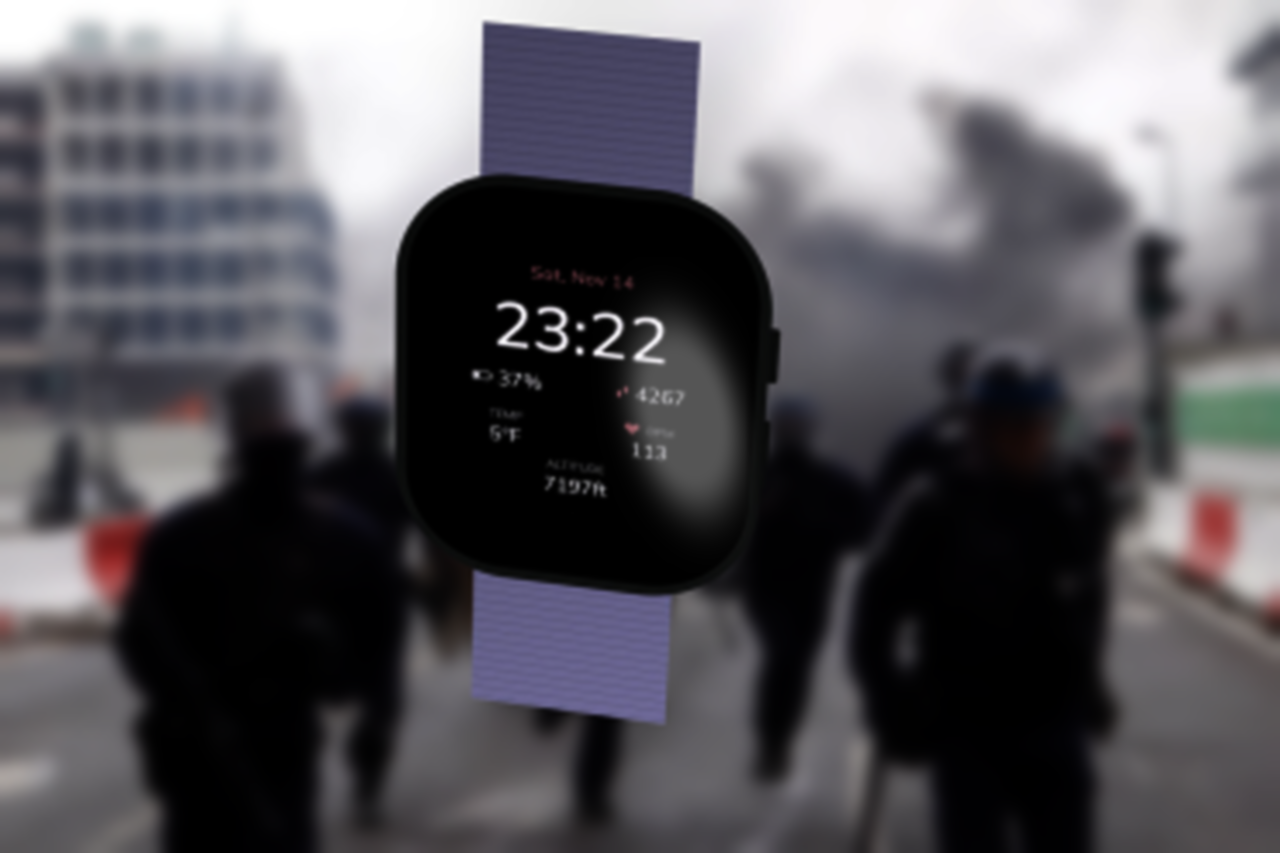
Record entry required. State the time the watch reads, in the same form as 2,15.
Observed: 23,22
